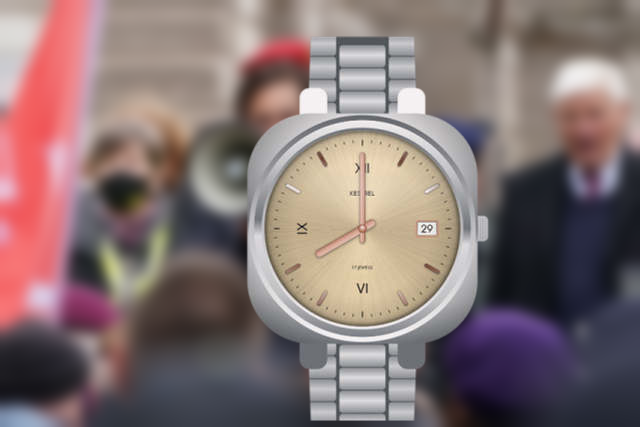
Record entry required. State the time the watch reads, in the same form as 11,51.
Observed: 8,00
